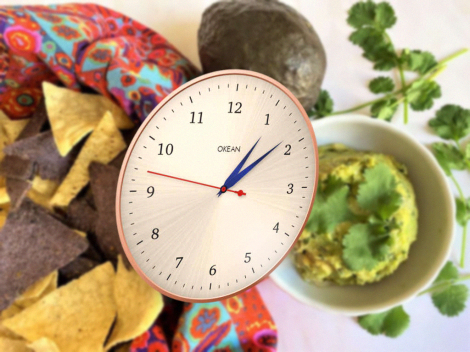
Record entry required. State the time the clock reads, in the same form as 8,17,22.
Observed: 1,08,47
